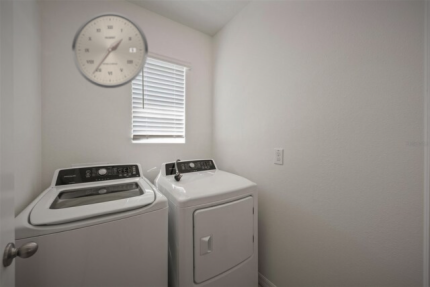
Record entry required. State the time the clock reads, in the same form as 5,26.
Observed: 1,36
